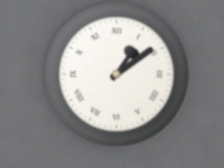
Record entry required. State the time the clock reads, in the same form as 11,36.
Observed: 1,09
